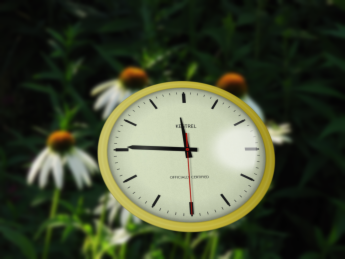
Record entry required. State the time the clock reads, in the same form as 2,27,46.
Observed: 11,45,30
